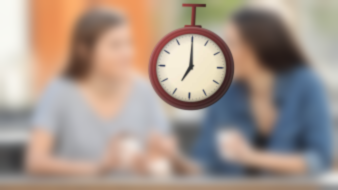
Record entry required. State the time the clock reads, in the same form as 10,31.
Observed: 7,00
